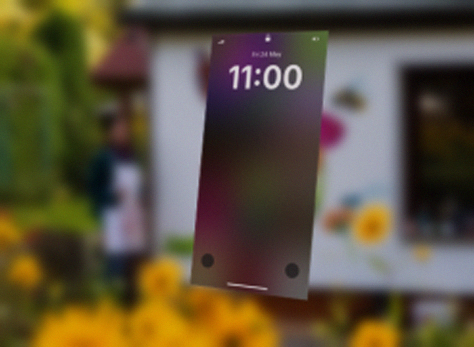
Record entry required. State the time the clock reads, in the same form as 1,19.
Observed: 11,00
